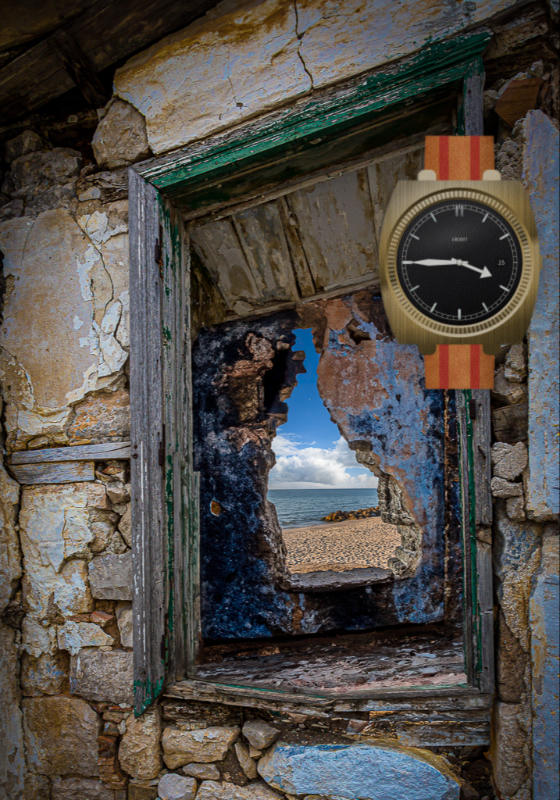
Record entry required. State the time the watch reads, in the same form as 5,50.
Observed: 3,45
